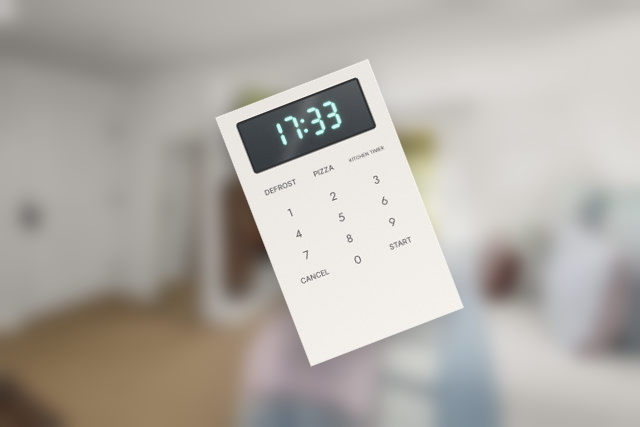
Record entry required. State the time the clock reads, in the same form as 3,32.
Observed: 17,33
